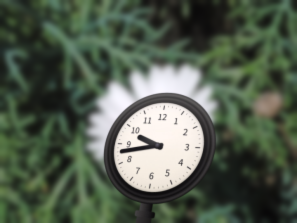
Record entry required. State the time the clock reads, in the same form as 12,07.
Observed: 9,43
